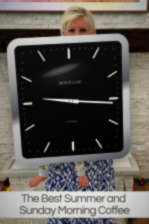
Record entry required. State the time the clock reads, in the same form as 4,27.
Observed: 9,16
